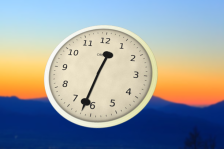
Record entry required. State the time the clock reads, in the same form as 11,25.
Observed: 12,32
